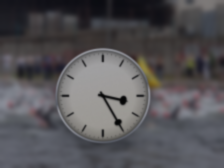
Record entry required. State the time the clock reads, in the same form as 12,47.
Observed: 3,25
